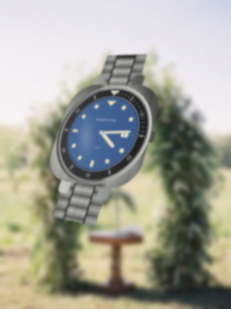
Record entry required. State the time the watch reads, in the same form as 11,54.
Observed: 4,14
